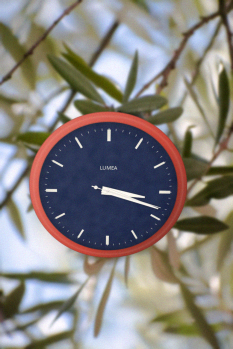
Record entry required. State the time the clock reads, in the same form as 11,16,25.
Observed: 3,18,18
